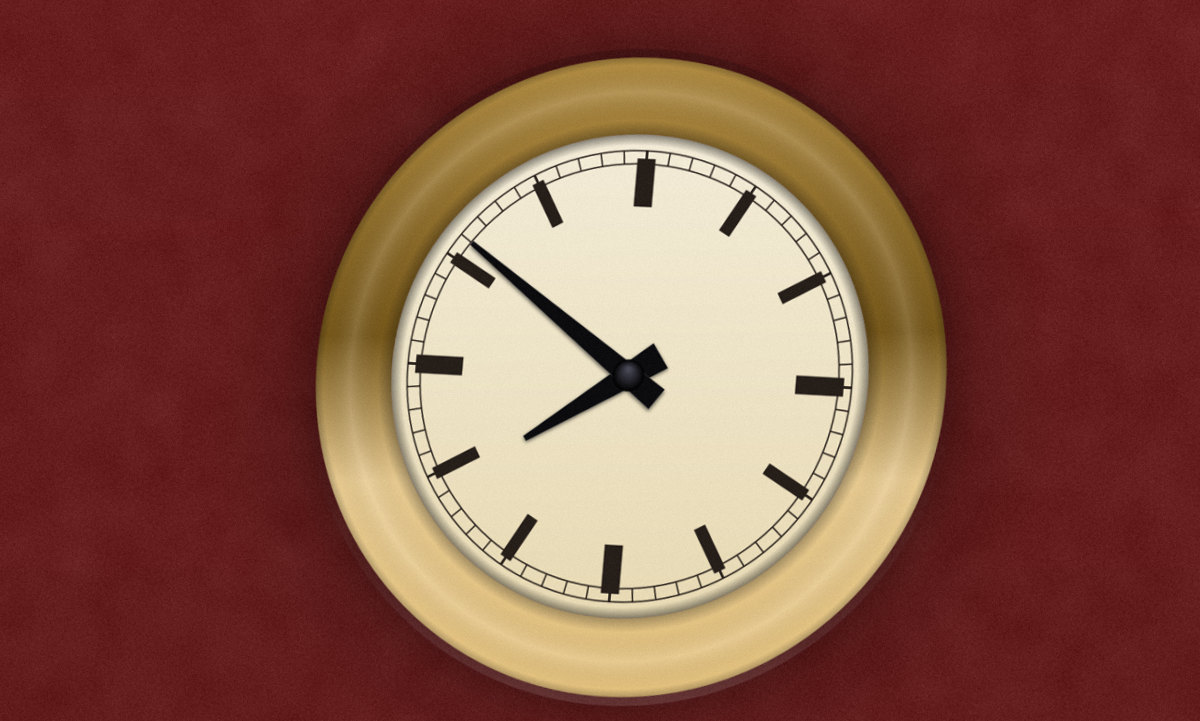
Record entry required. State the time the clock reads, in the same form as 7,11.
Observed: 7,51
